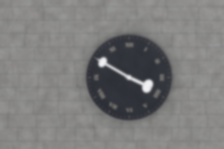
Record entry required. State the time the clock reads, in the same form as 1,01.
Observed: 3,50
